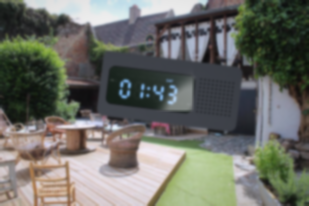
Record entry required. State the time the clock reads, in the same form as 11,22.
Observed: 1,43
